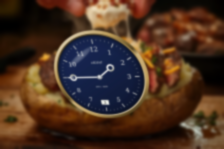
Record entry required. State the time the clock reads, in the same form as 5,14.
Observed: 1,45
